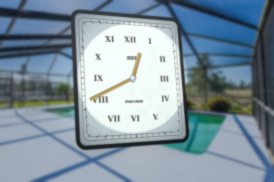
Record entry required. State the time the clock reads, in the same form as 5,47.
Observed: 12,41
